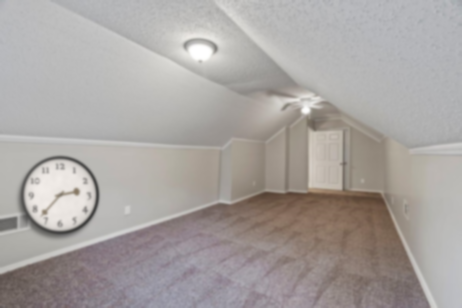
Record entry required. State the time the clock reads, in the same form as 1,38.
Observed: 2,37
